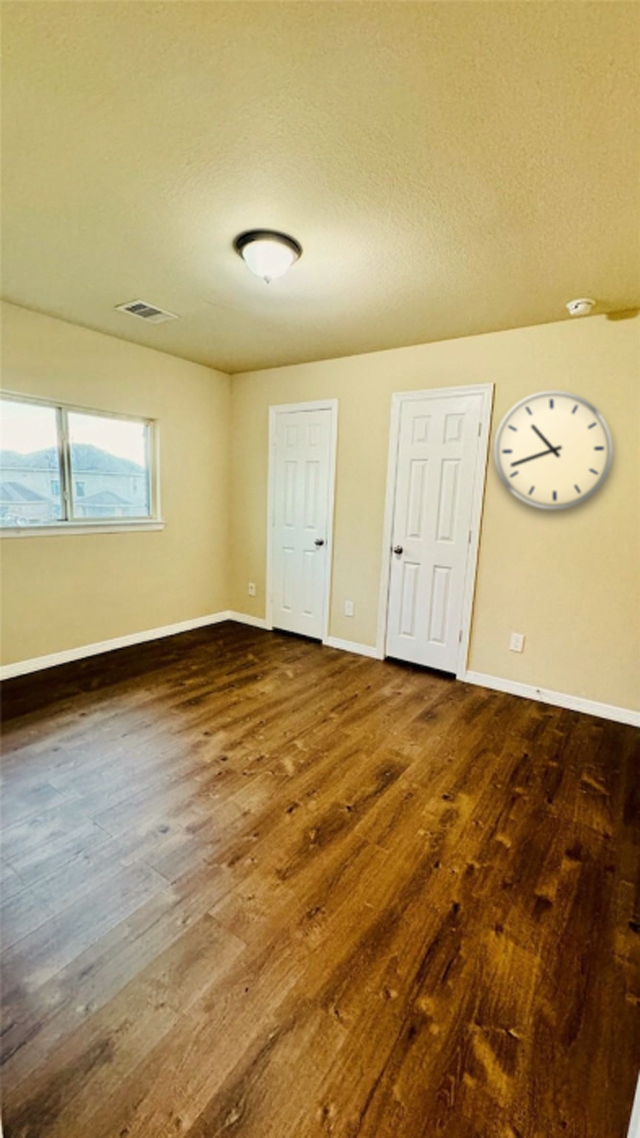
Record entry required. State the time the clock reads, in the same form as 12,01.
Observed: 10,42
